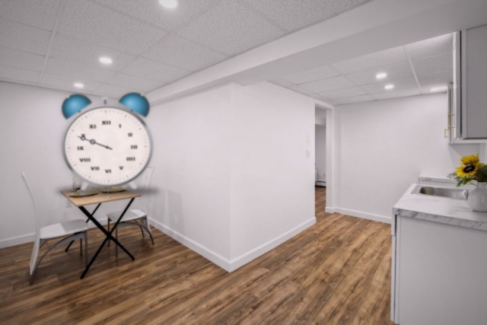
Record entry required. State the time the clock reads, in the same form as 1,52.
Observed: 9,49
